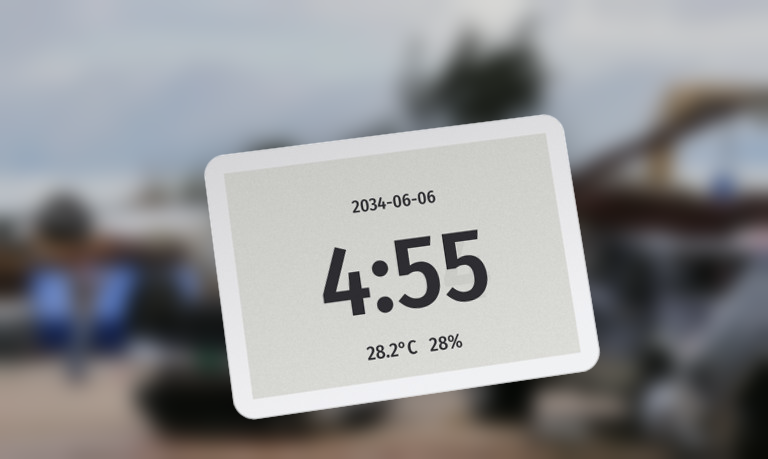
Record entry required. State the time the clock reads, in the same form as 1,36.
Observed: 4,55
